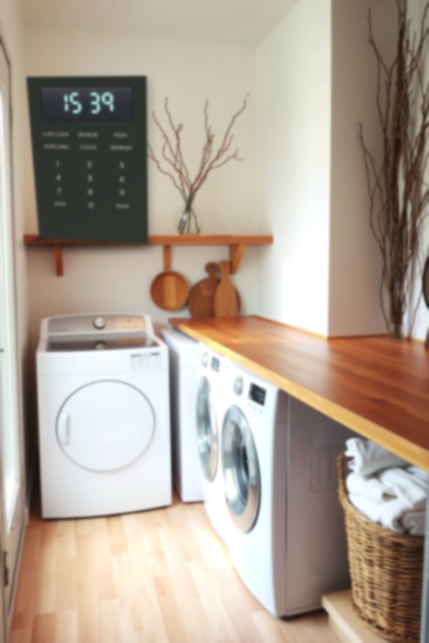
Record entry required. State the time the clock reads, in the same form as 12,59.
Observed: 15,39
